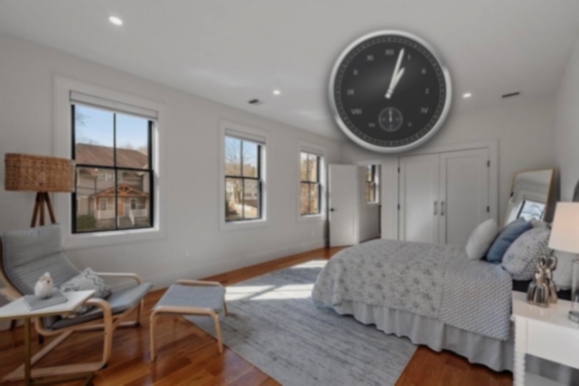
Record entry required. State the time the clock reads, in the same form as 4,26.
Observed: 1,03
